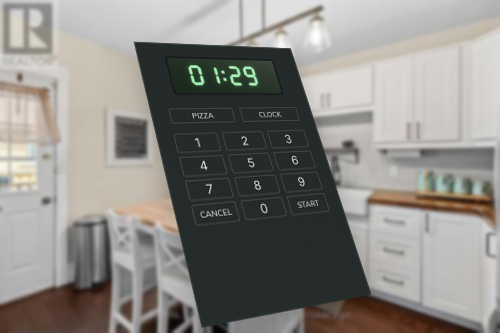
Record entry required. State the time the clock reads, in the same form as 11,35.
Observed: 1,29
